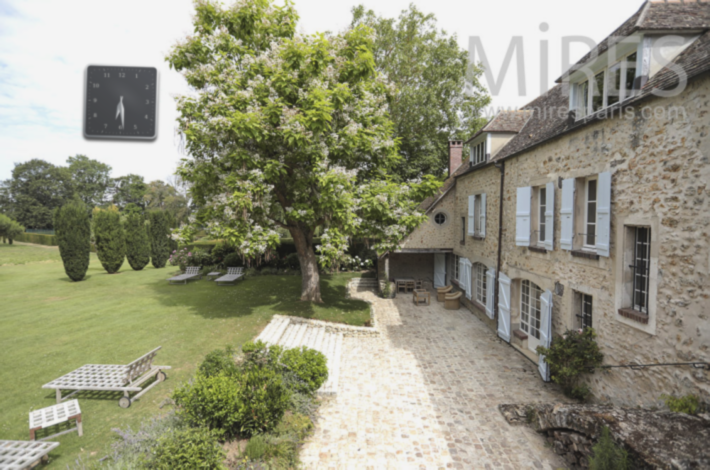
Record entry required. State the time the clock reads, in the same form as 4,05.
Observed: 6,29
